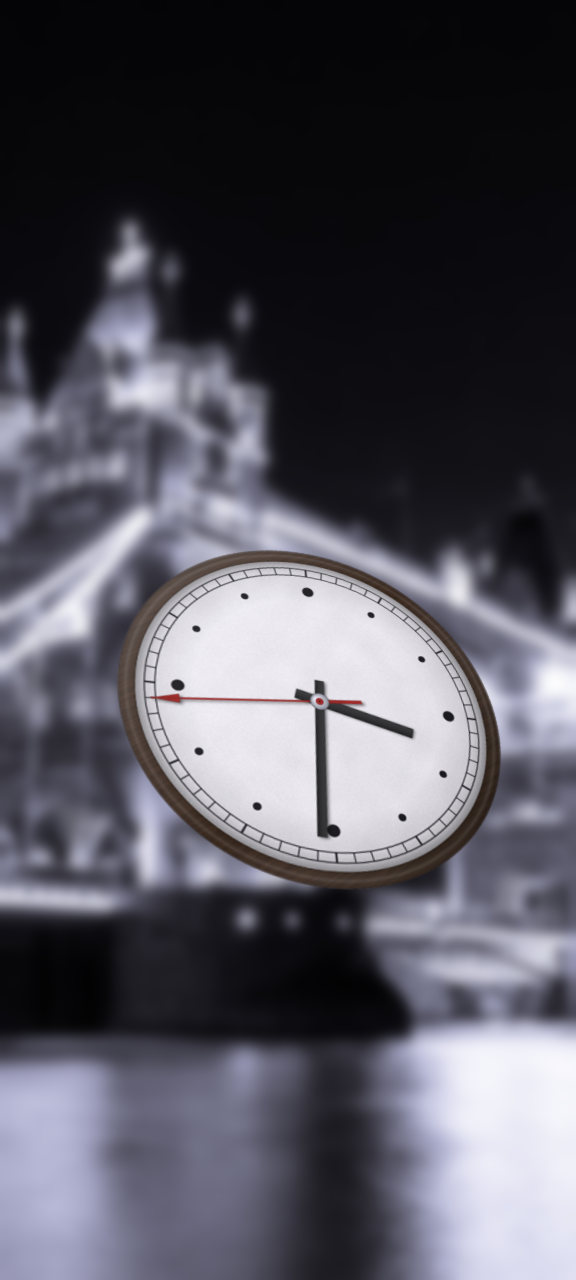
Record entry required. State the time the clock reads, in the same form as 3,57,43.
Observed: 3,30,44
